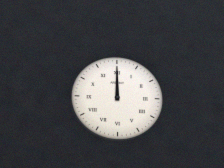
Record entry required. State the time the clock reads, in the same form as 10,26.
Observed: 12,00
